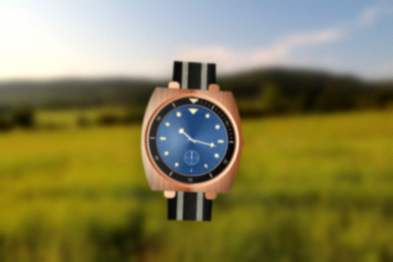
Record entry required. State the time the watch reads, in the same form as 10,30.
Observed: 10,17
